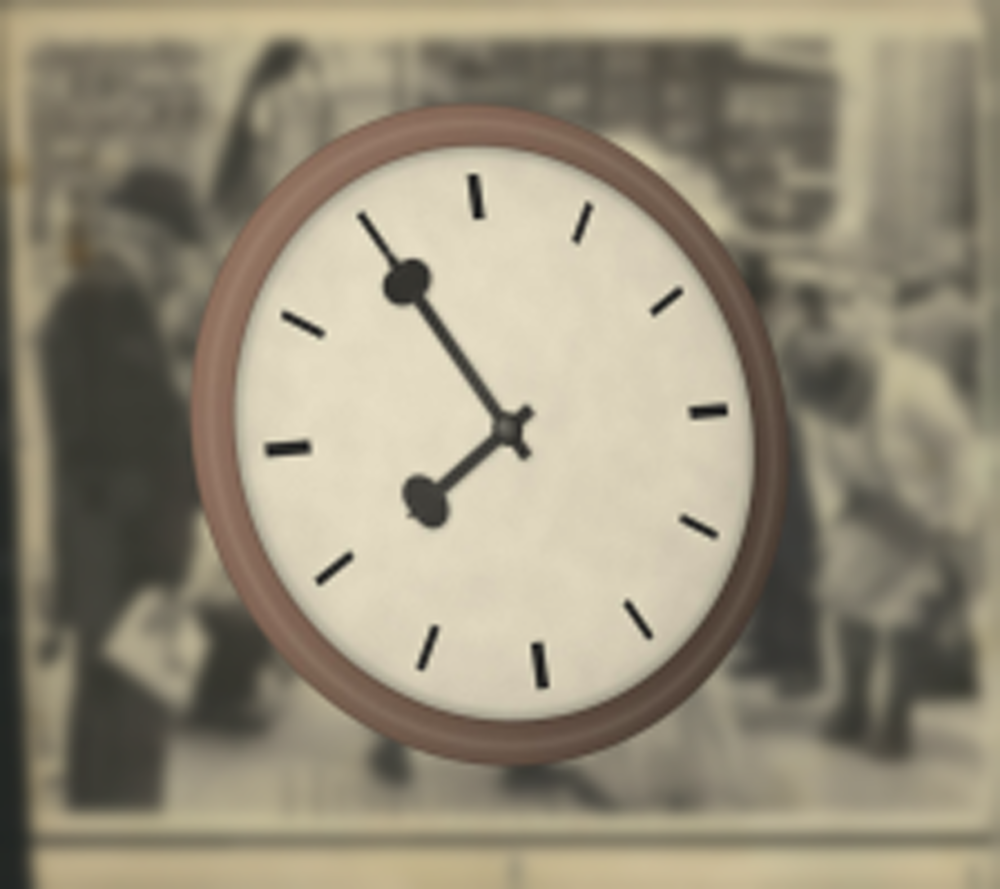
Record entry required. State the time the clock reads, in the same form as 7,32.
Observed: 7,55
